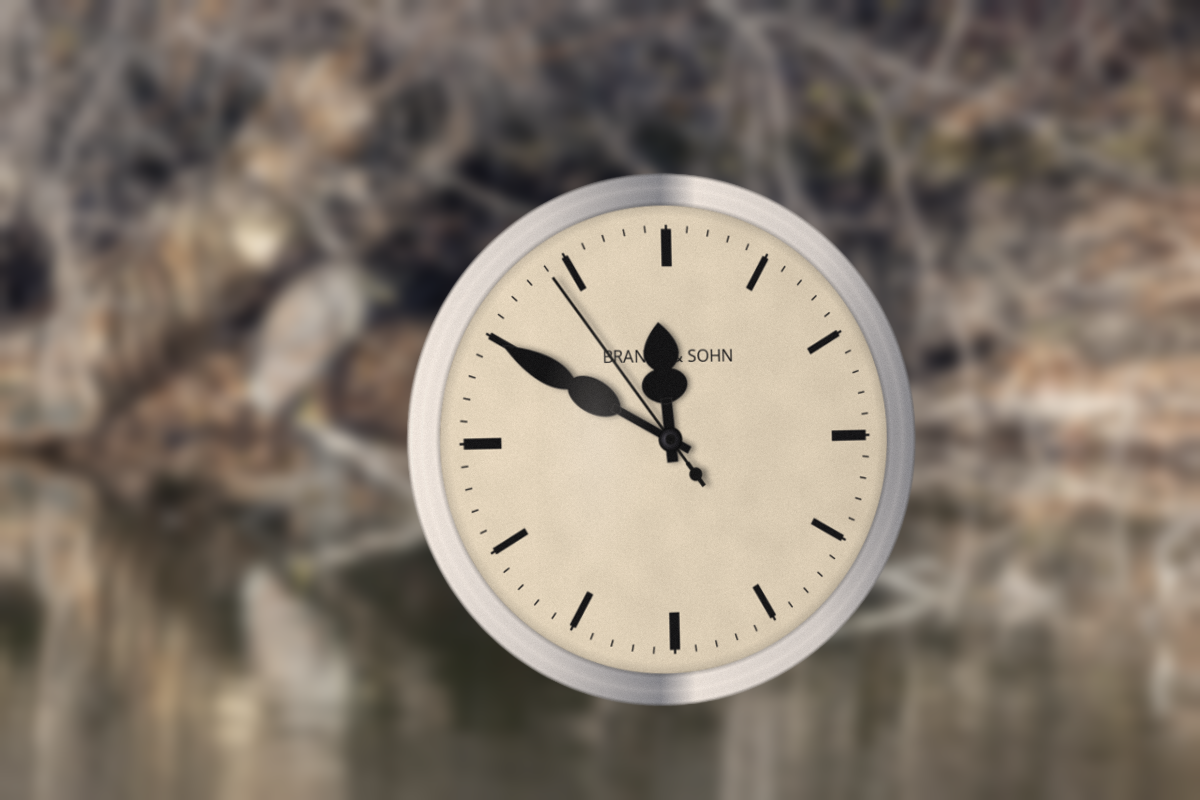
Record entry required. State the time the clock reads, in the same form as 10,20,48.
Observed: 11,49,54
